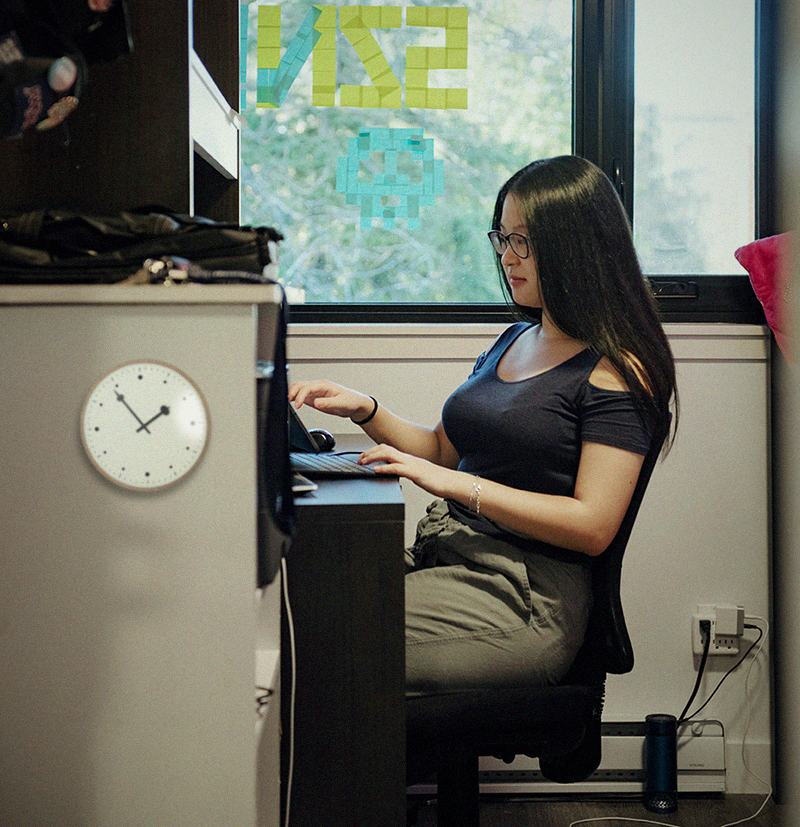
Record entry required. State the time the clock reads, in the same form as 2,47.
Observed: 1,54
